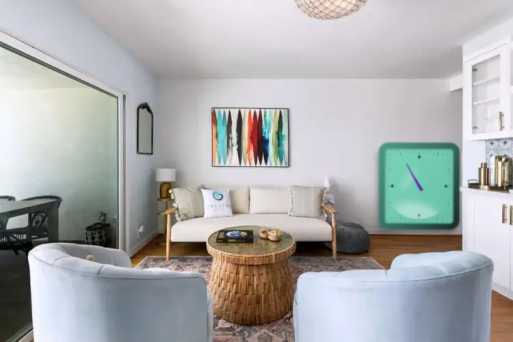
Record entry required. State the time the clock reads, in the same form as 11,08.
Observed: 10,55
